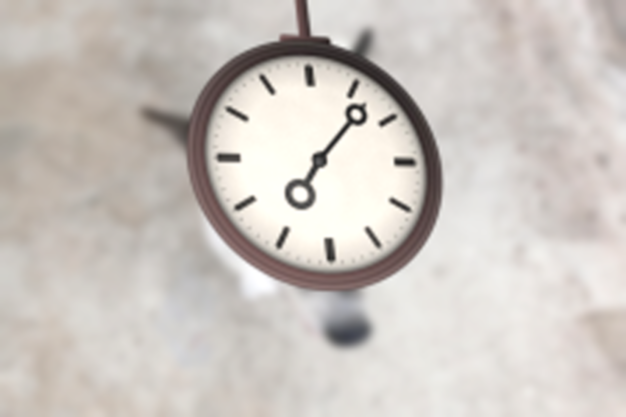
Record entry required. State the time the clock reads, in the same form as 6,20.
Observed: 7,07
